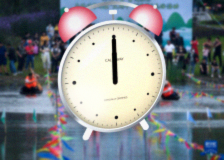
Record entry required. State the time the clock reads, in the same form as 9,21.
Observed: 12,00
